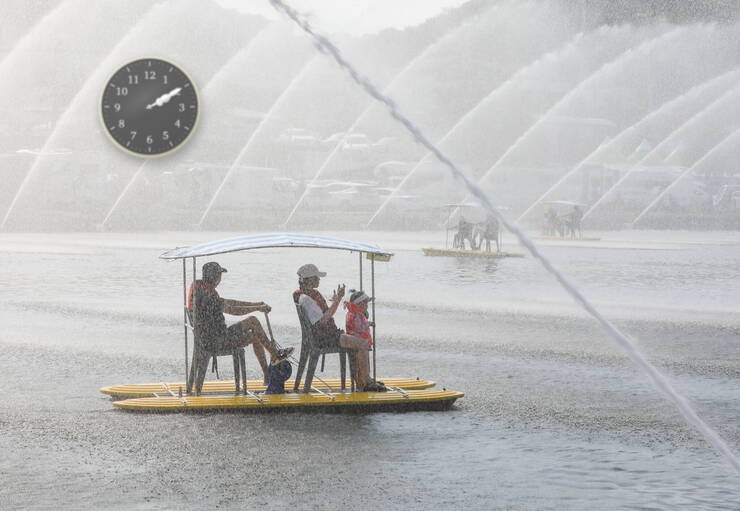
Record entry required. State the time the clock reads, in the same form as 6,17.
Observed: 2,10
